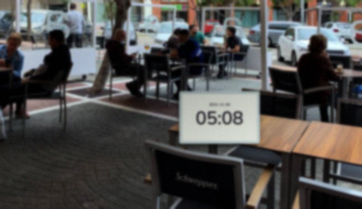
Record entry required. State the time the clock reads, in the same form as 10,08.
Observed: 5,08
